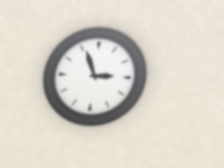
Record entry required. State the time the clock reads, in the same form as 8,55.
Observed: 2,56
